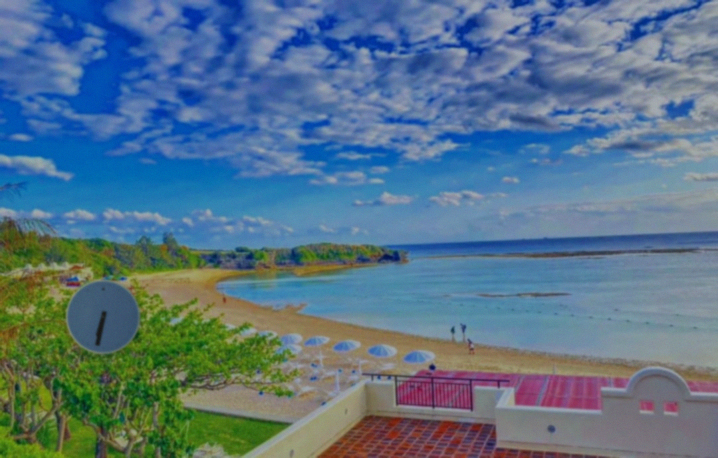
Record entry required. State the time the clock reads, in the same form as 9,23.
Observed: 6,32
